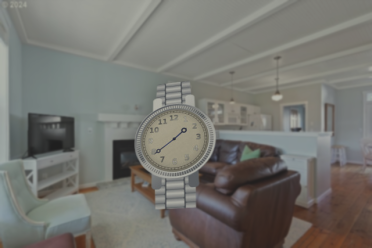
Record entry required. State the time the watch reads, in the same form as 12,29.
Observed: 1,39
